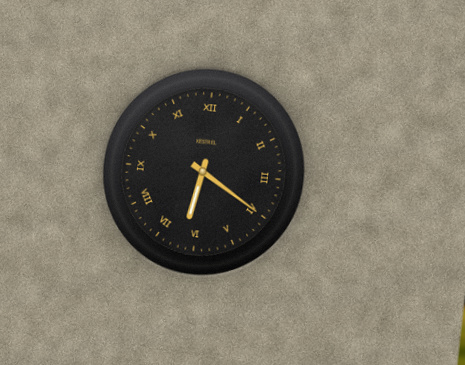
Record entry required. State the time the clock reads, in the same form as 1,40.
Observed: 6,20
